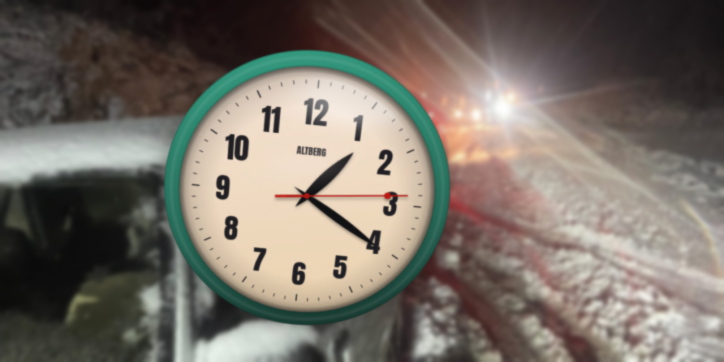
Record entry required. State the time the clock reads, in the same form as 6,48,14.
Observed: 1,20,14
